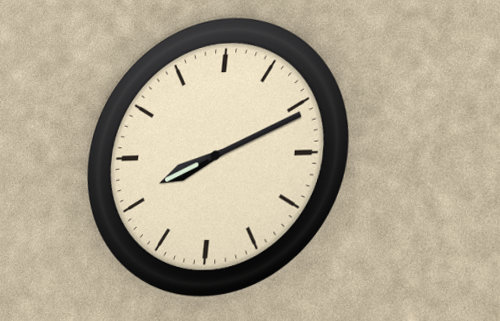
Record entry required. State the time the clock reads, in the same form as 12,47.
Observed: 8,11
